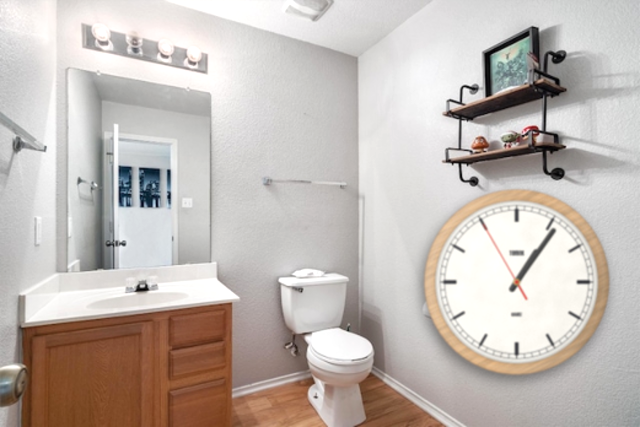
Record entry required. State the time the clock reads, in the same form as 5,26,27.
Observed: 1,05,55
